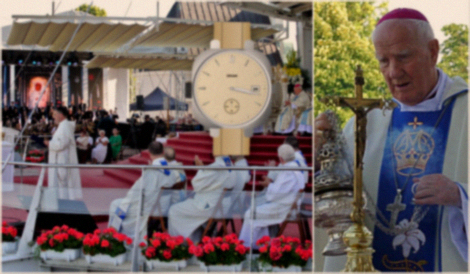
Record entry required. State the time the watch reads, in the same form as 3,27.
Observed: 3,17
